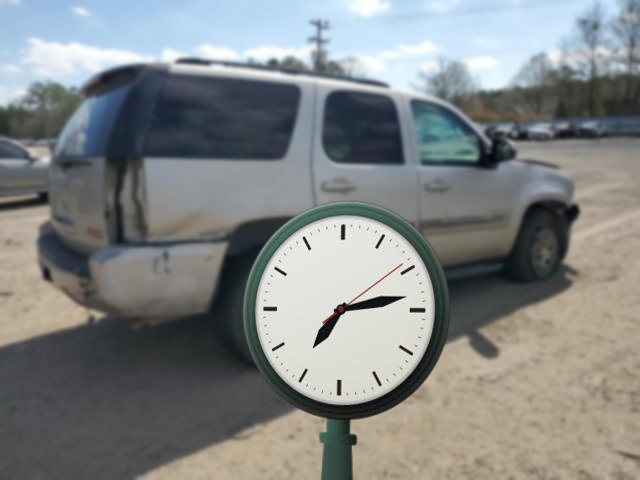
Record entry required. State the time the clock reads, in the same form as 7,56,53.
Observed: 7,13,09
